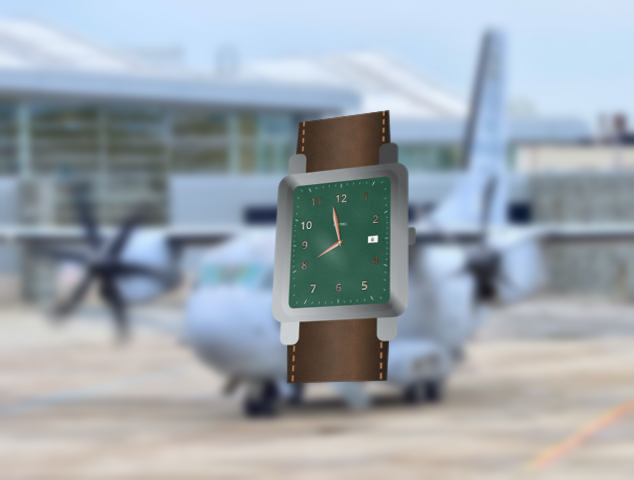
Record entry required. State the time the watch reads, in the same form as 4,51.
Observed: 7,58
